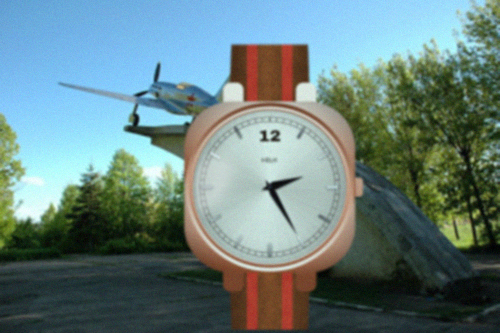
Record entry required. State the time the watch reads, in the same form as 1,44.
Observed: 2,25
